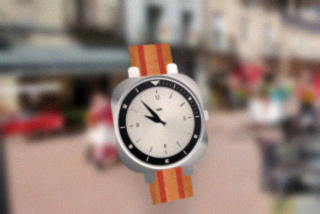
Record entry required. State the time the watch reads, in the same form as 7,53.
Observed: 9,54
